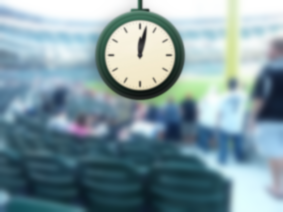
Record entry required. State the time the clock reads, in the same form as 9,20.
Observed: 12,02
